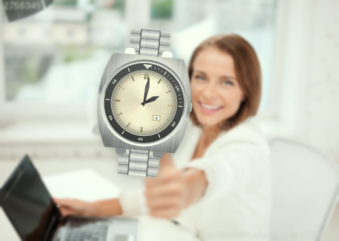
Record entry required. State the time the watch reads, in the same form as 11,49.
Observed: 2,01
